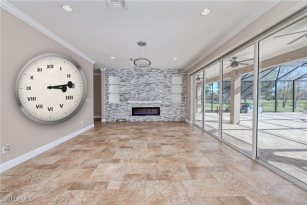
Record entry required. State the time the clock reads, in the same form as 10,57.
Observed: 3,14
